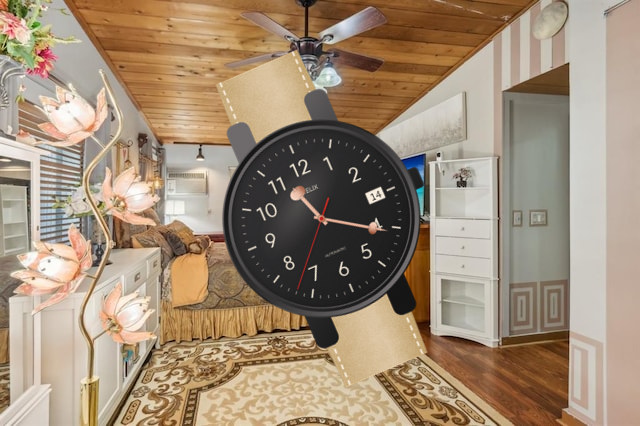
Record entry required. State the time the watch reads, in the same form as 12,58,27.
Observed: 11,20,37
